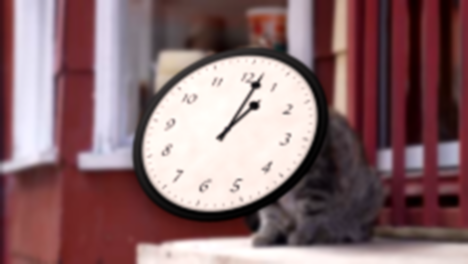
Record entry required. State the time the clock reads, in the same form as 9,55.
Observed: 1,02
